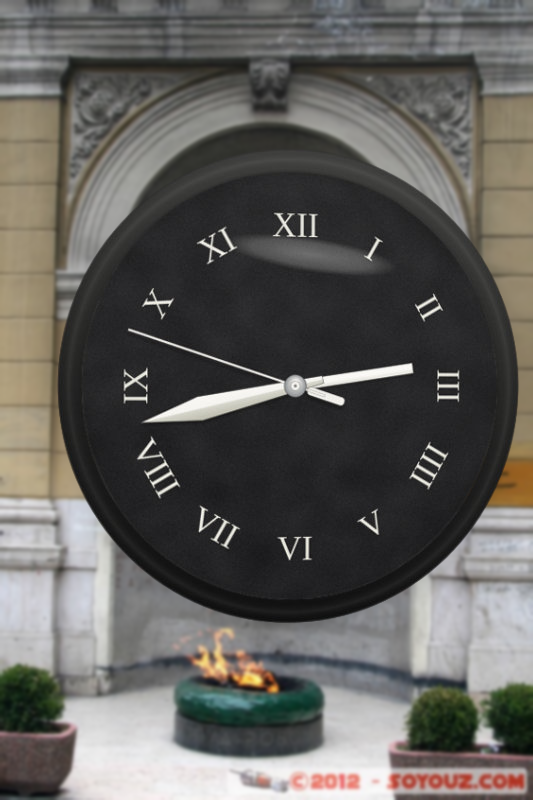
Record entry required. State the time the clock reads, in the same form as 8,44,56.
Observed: 2,42,48
